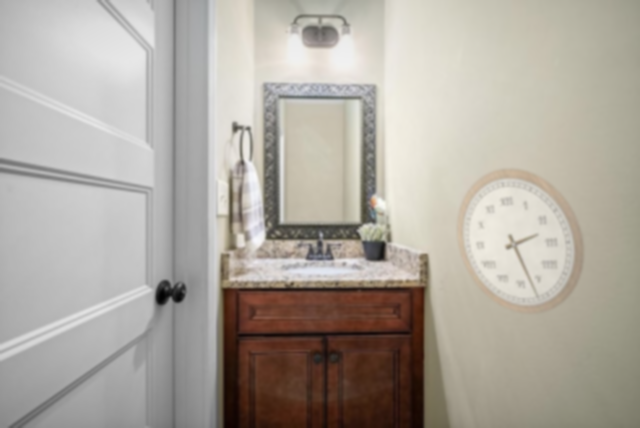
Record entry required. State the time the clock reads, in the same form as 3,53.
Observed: 2,27
